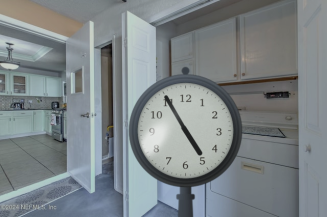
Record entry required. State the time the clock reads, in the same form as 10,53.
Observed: 4,55
